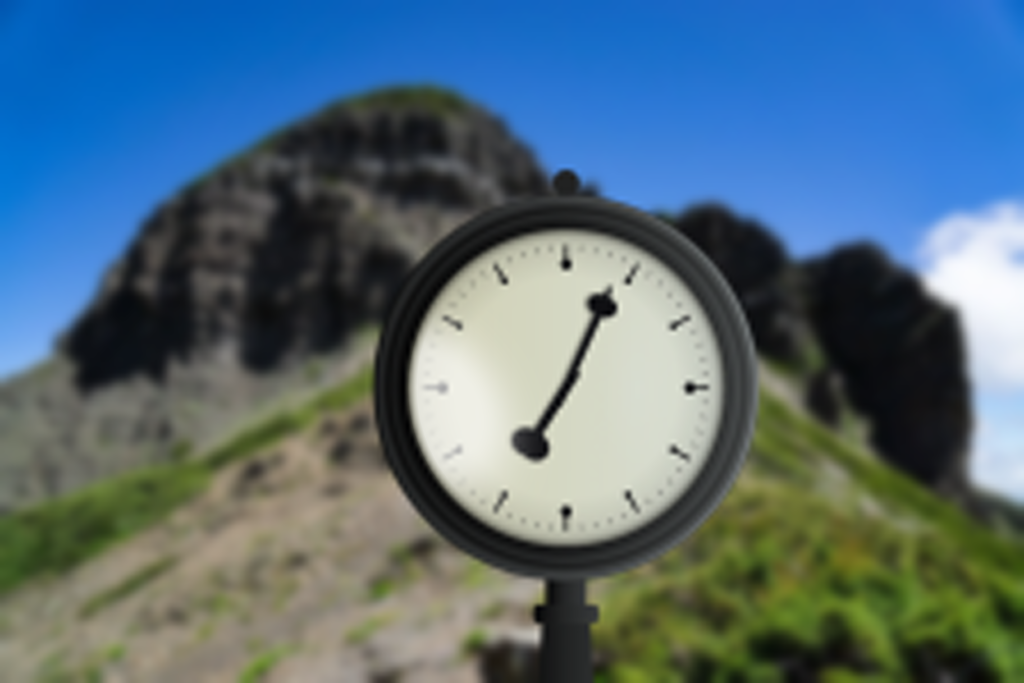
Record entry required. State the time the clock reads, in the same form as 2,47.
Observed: 7,04
